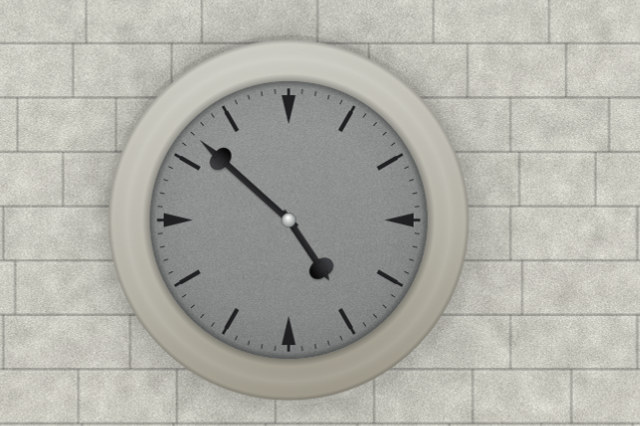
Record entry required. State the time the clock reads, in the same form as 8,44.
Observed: 4,52
